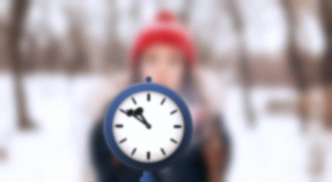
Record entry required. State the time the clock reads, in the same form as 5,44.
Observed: 10,51
